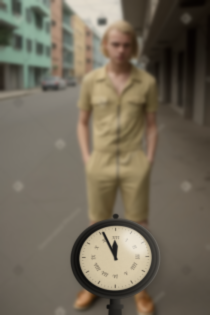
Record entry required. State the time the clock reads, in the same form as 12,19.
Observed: 11,56
